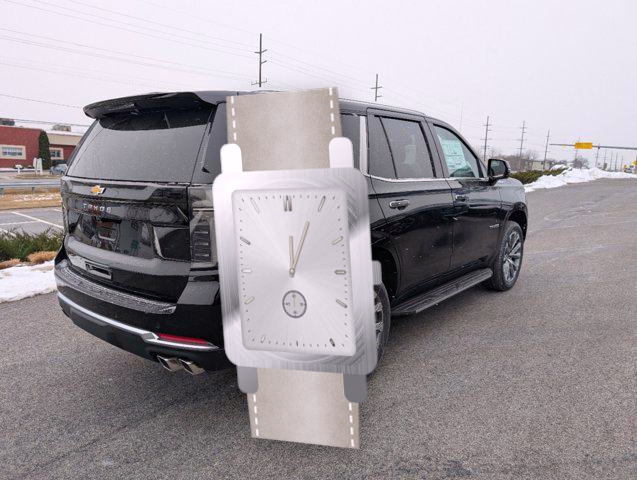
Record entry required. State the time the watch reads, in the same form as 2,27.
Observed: 12,04
